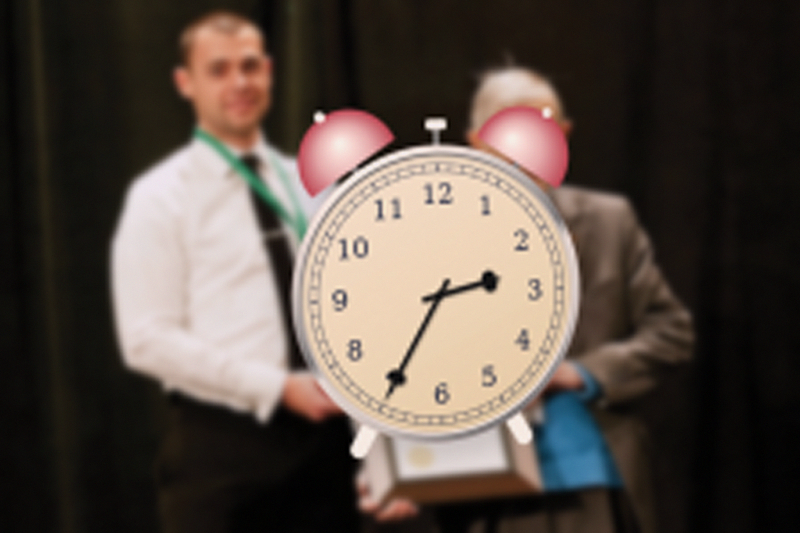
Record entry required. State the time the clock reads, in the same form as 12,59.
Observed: 2,35
